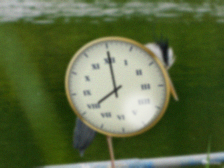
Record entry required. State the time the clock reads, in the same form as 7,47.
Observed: 8,00
